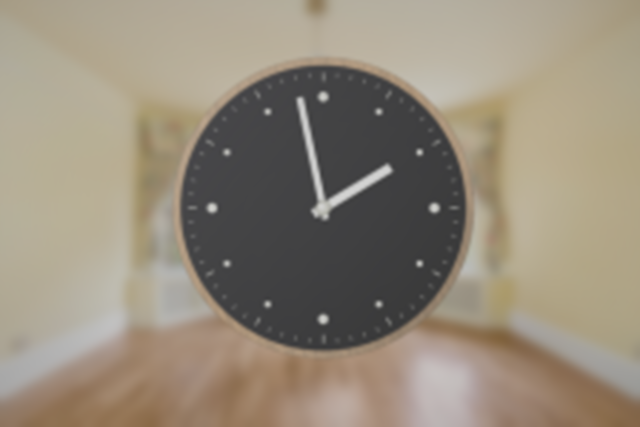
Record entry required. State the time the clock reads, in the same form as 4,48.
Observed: 1,58
